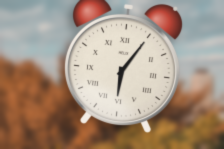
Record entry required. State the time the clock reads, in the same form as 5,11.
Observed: 6,05
